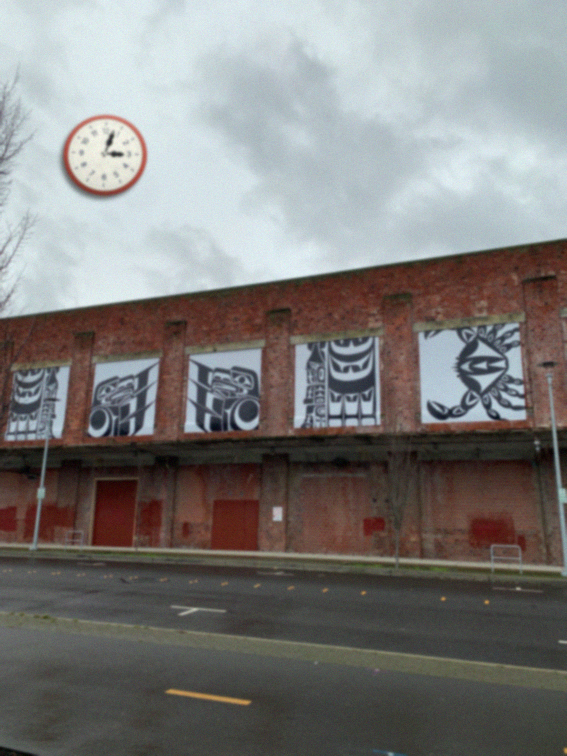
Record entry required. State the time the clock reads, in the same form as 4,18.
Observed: 3,03
